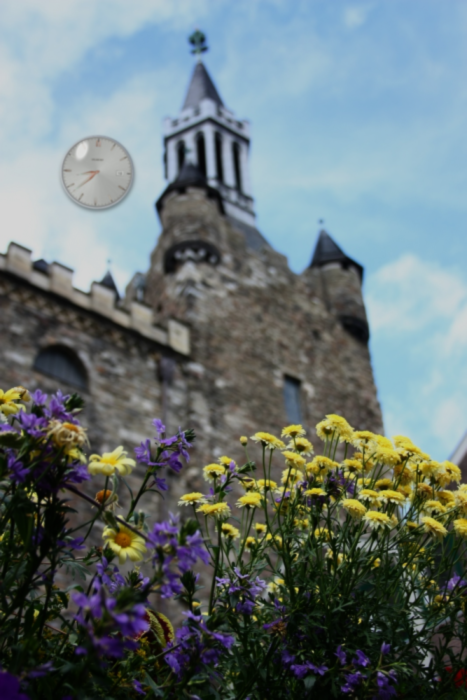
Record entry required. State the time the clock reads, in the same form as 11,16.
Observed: 8,38
